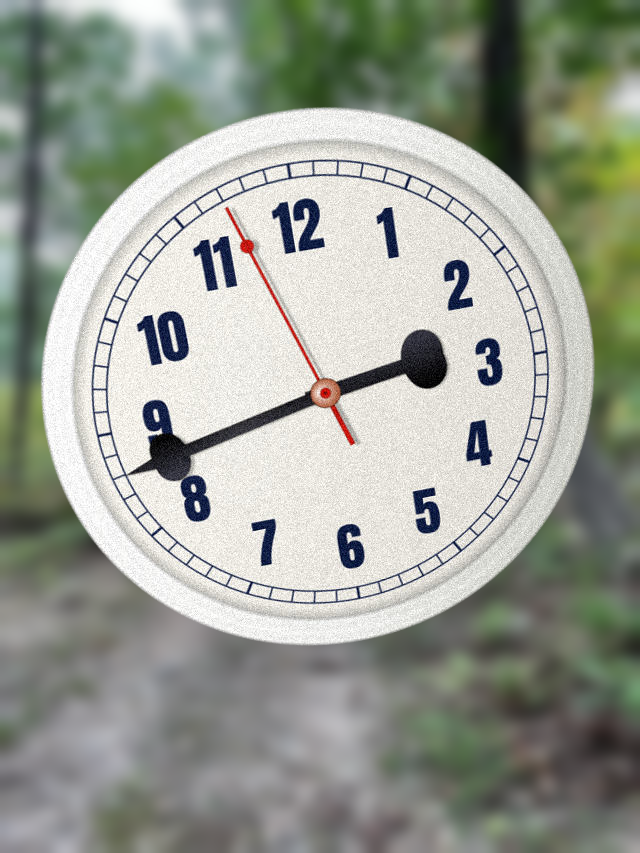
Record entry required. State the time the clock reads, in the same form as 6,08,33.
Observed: 2,42,57
